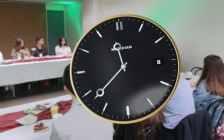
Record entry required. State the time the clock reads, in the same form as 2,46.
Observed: 11,38
